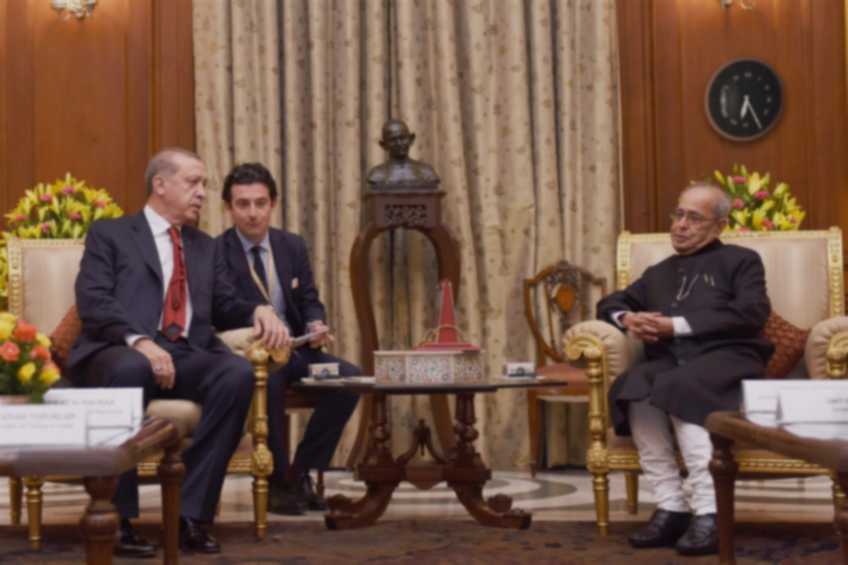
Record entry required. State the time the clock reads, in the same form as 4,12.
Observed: 6,25
